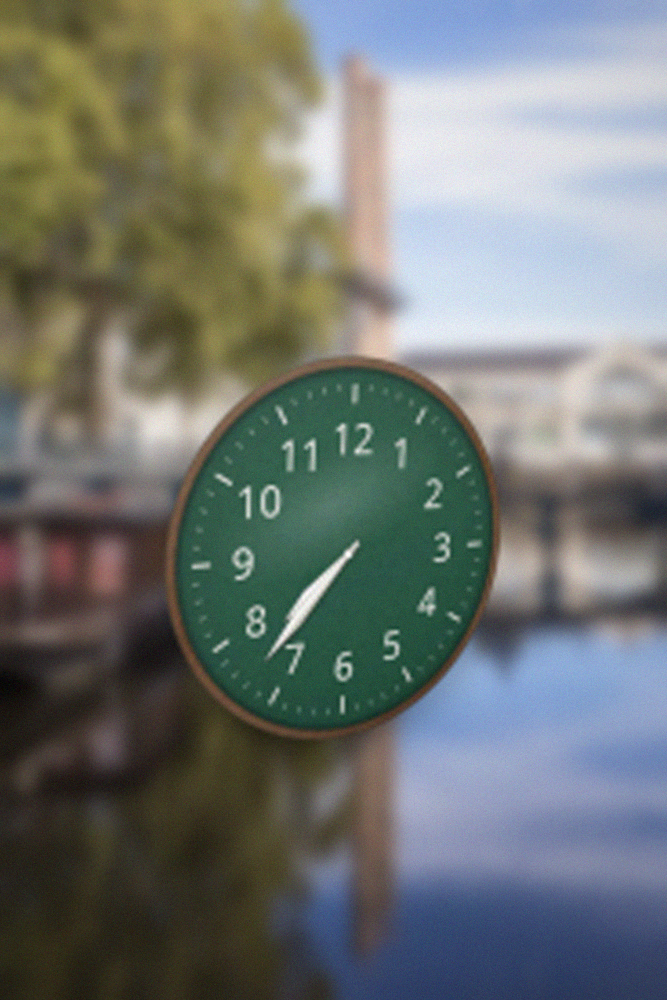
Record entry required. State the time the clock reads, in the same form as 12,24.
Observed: 7,37
